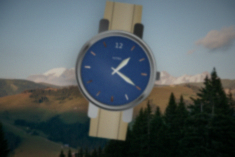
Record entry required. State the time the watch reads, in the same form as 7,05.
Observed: 1,20
